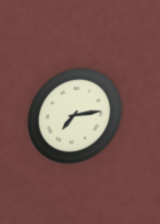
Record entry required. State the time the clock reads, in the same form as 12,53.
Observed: 7,14
